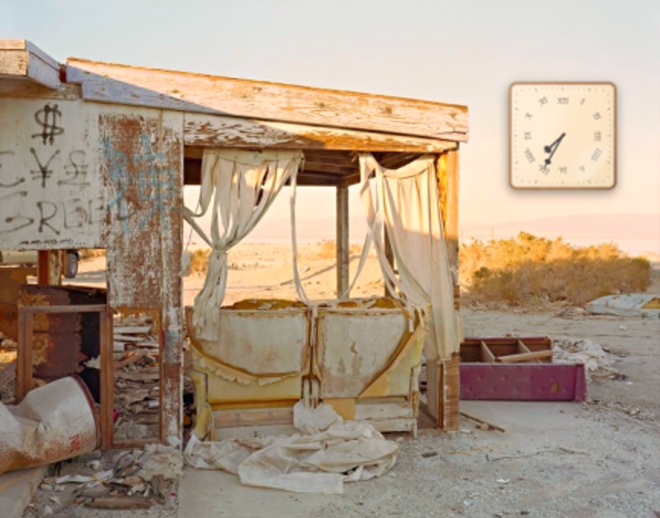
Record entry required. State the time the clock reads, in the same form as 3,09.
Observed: 7,35
